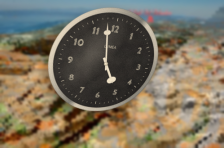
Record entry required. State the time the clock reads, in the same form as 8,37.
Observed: 4,58
